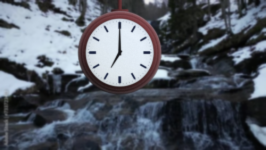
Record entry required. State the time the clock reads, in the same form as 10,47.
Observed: 7,00
